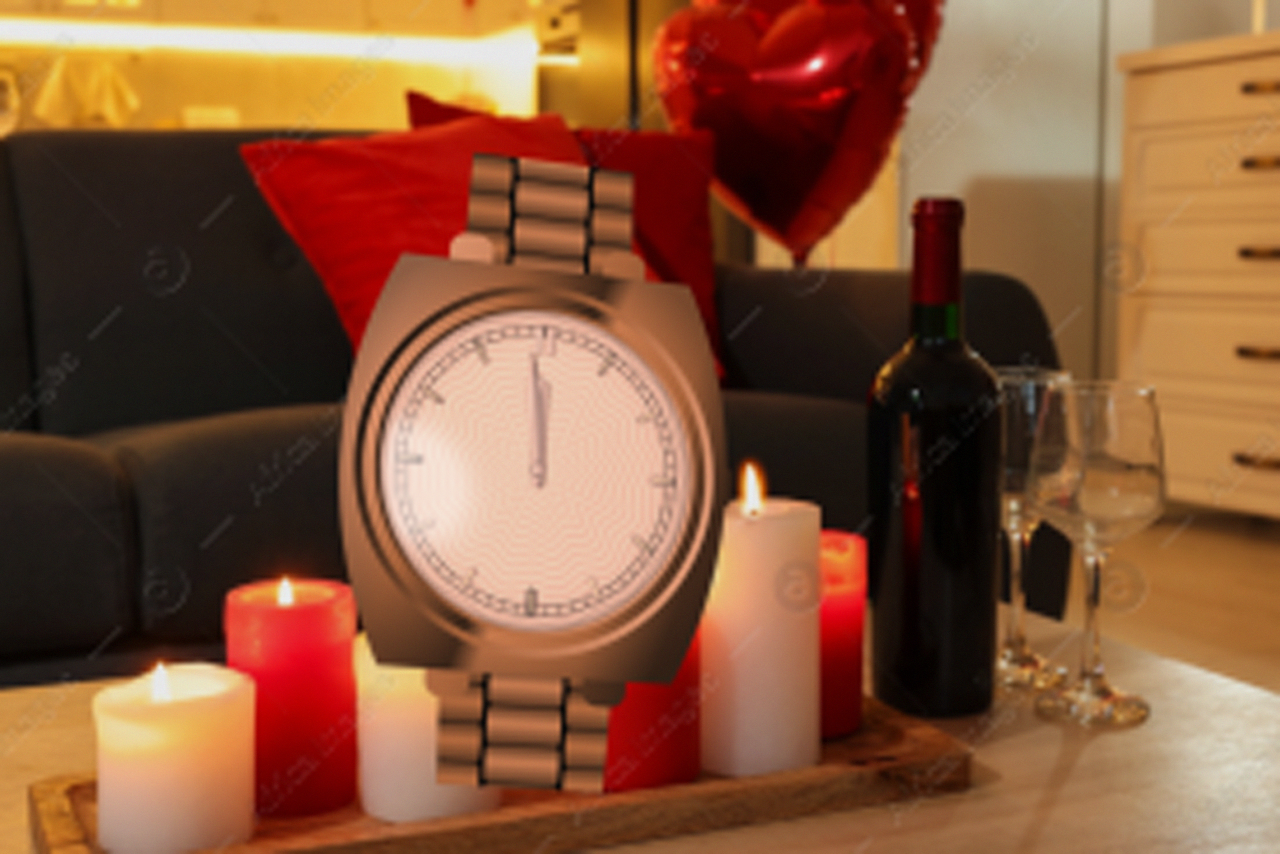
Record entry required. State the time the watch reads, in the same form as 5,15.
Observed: 11,59
